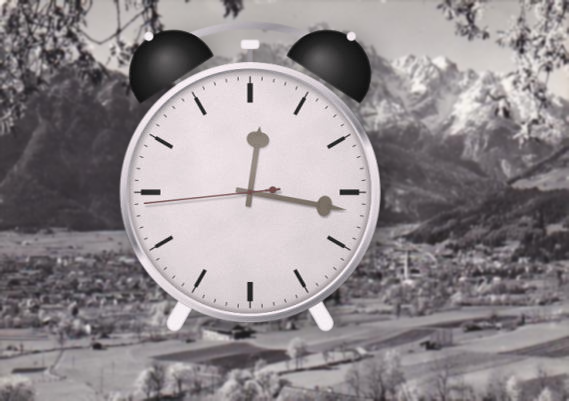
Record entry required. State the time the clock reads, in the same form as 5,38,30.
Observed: 12,16,44
